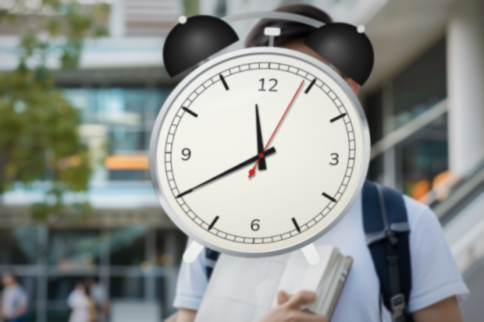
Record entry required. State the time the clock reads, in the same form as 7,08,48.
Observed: 11,40,04
